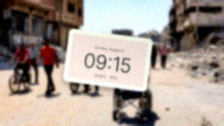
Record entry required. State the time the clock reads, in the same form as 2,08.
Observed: 9,15
